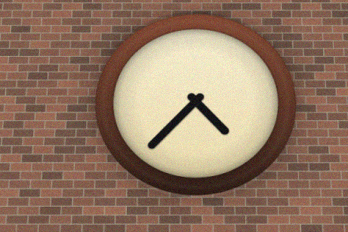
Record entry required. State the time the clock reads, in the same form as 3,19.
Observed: 4,37
